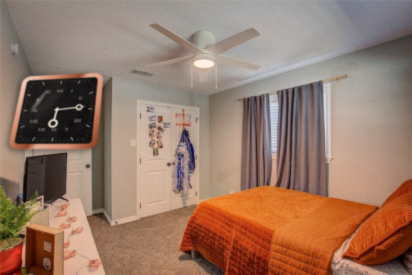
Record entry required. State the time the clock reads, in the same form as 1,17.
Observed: 6,14
